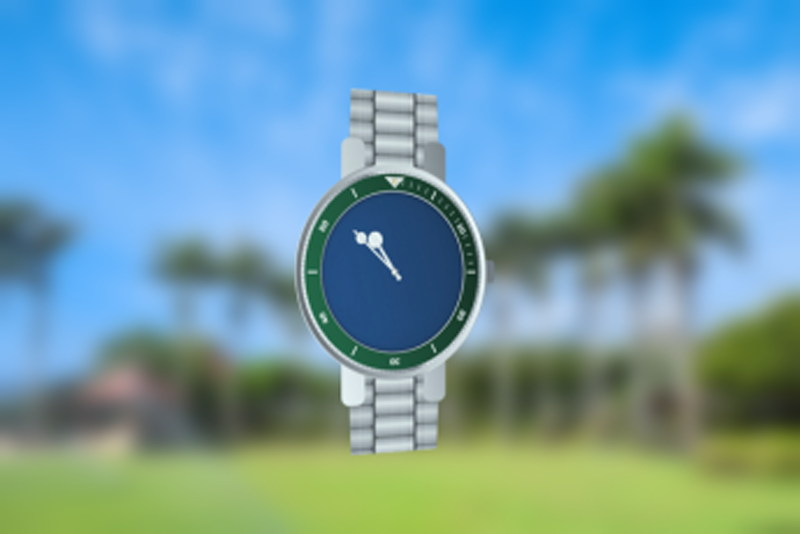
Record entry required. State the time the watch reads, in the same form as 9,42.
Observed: 10,52
